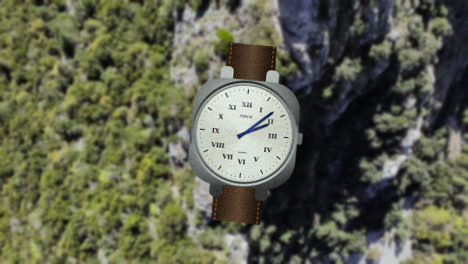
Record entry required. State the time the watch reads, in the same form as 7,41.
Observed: 2,08
